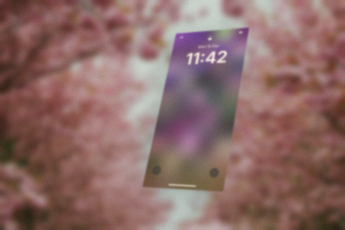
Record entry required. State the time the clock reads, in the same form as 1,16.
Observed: 11,42
